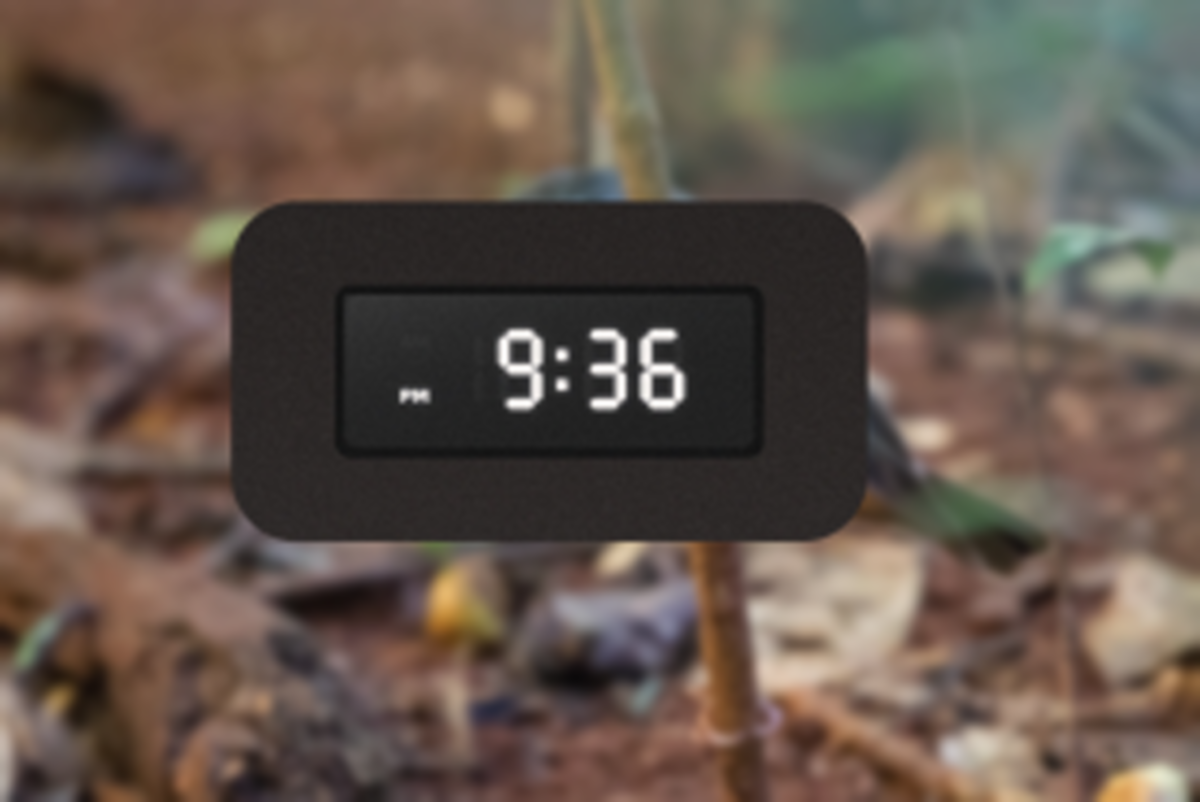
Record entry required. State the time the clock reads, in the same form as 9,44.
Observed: 9,36
